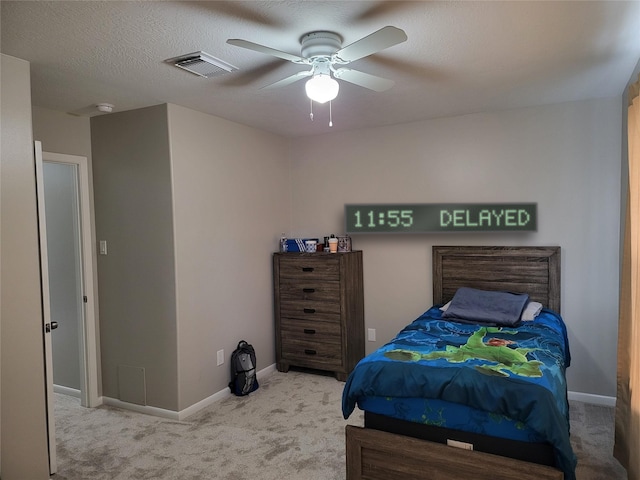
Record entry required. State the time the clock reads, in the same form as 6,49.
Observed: 11,55
